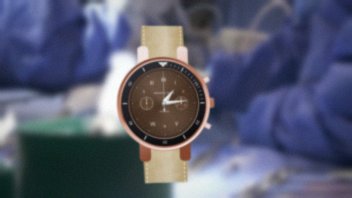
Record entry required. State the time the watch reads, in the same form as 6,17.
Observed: 1,14
